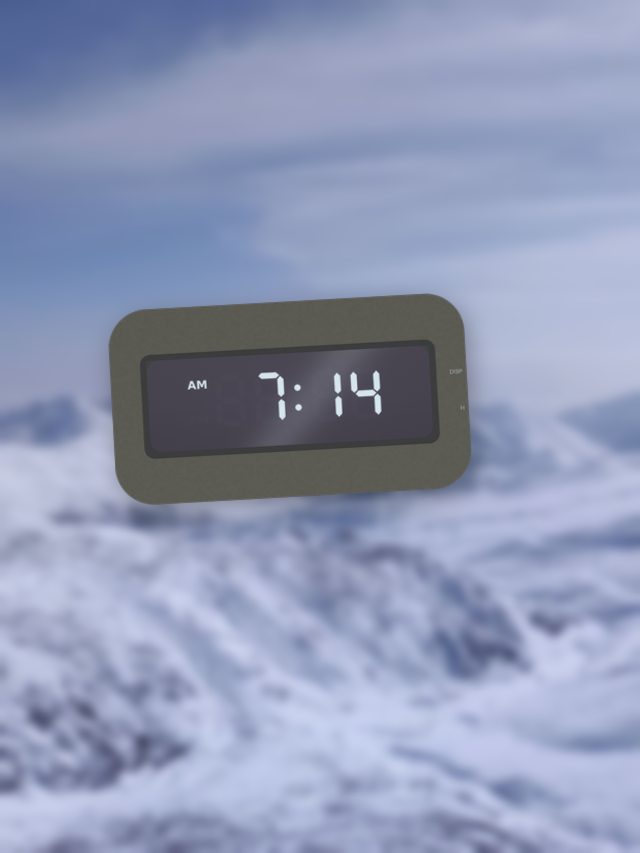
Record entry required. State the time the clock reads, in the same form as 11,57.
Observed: 7,14
